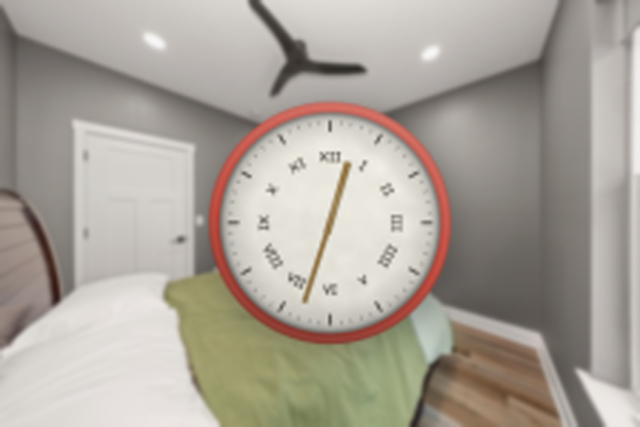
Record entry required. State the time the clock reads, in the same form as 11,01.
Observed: 12,33
